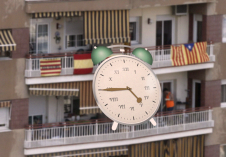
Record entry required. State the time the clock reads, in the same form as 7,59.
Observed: 4,45
